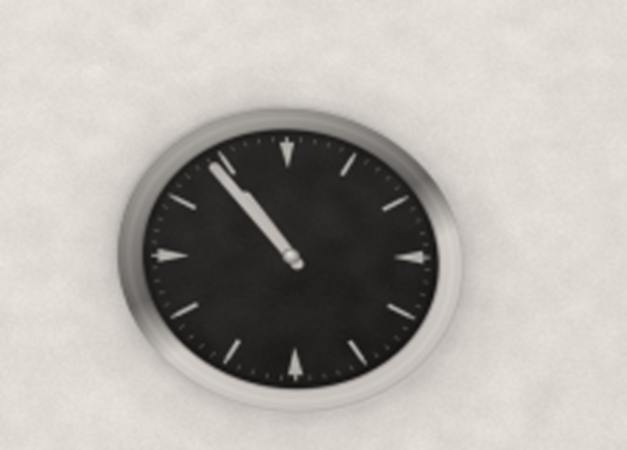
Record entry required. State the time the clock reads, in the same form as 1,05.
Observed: 10,54
